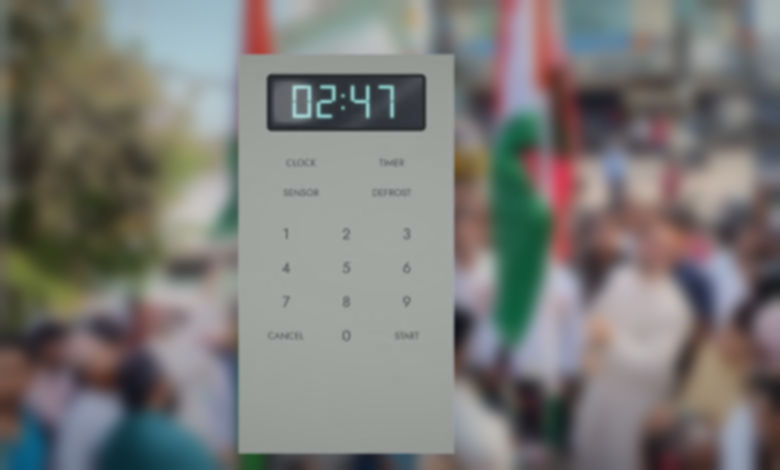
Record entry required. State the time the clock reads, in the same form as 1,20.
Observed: 2,47
